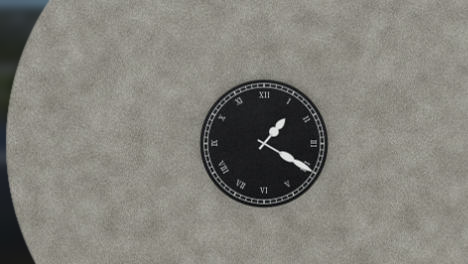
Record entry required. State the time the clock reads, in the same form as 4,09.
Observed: 1,20
